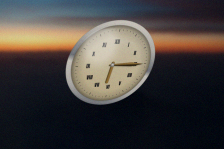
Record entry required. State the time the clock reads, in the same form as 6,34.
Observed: 6,15
